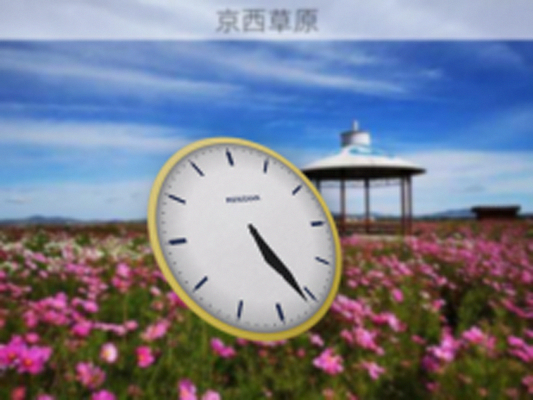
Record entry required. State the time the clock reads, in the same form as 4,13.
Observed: 5,26
